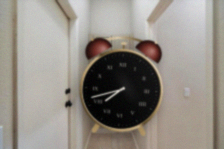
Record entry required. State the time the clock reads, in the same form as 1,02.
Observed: 7,42
